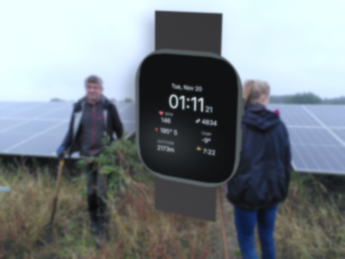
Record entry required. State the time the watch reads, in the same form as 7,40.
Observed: 1,11
